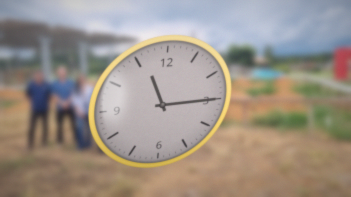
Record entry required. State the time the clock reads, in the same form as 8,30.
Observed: 11,15
